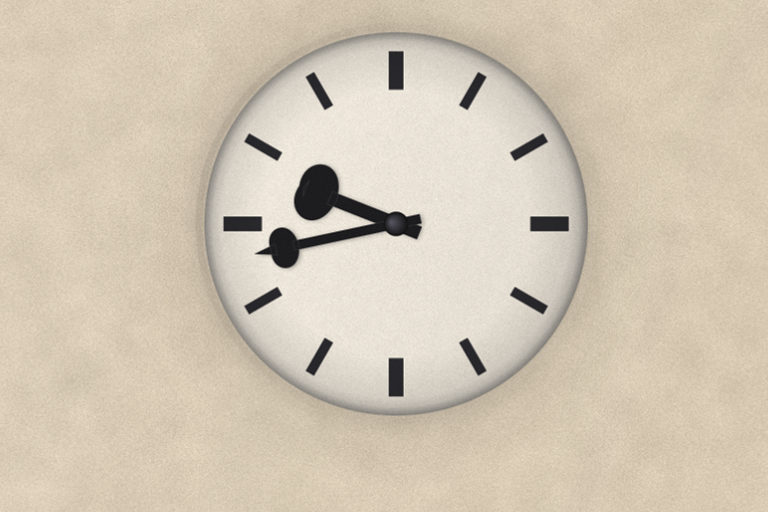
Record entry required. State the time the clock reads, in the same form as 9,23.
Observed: 9,43
